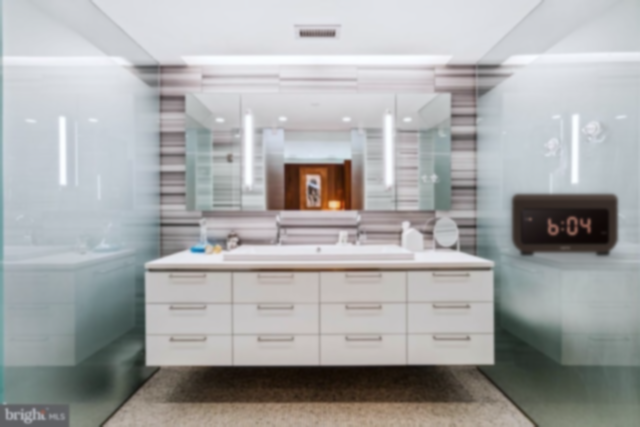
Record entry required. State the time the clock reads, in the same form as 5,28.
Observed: 6,04
